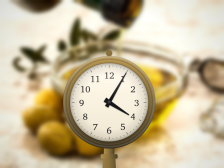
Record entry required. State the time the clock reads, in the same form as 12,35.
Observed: 4,05
